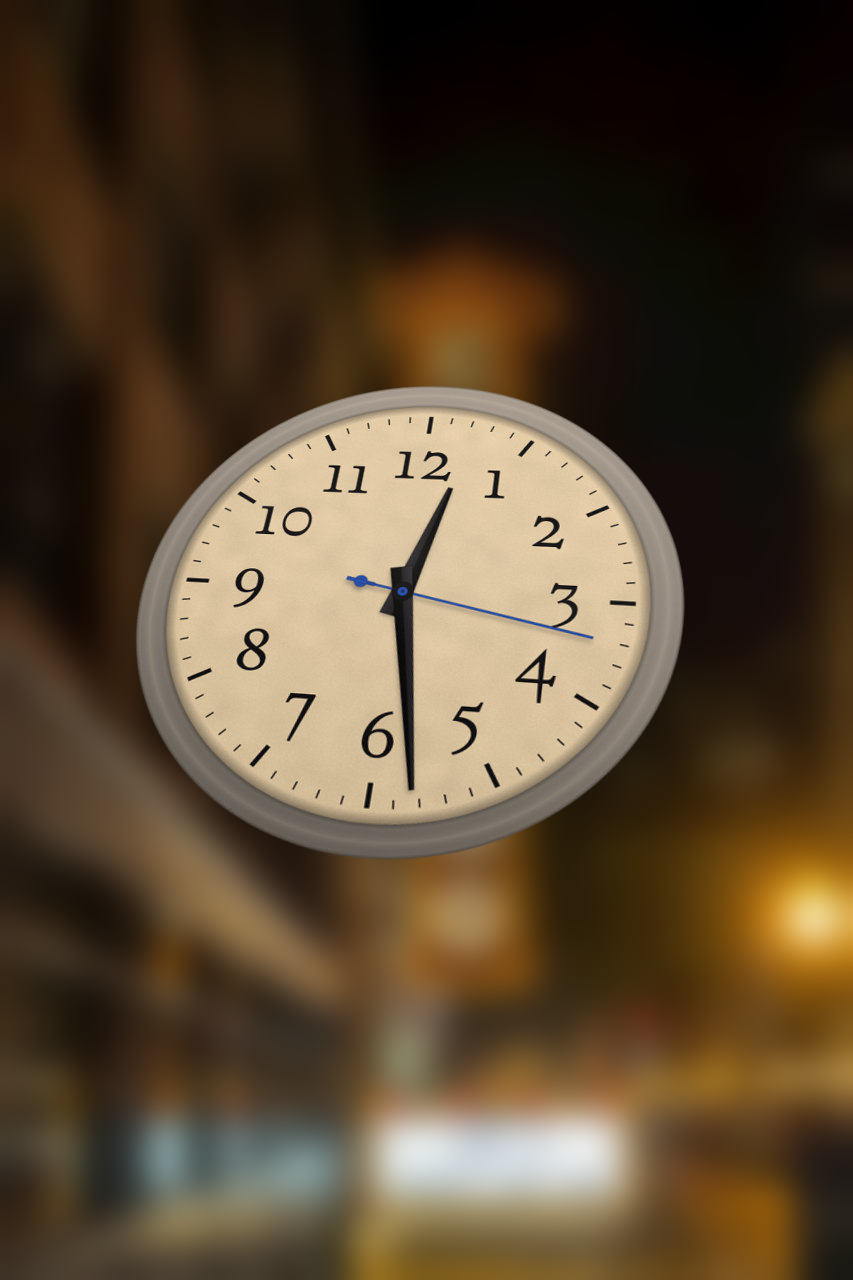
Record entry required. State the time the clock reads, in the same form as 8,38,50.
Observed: 12,28,17
